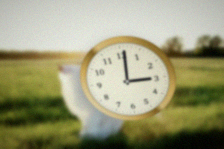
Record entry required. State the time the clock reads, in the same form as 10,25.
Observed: 3,01
